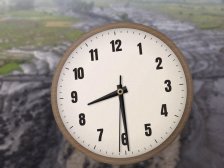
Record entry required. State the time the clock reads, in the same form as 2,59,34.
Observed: 8,29,31
